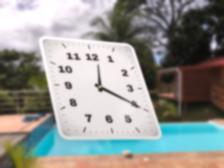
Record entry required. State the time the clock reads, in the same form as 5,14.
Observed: 12,20
